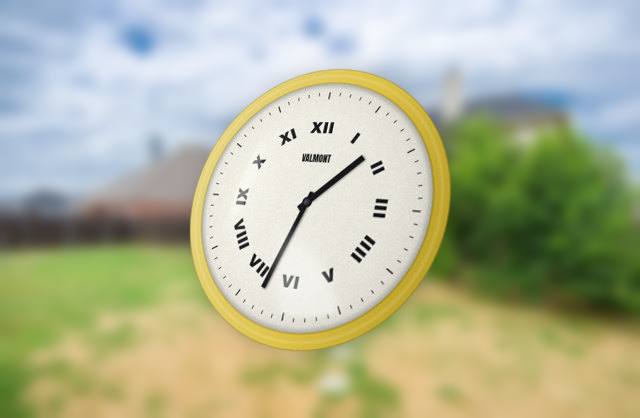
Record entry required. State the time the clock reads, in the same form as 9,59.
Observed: 1,33
